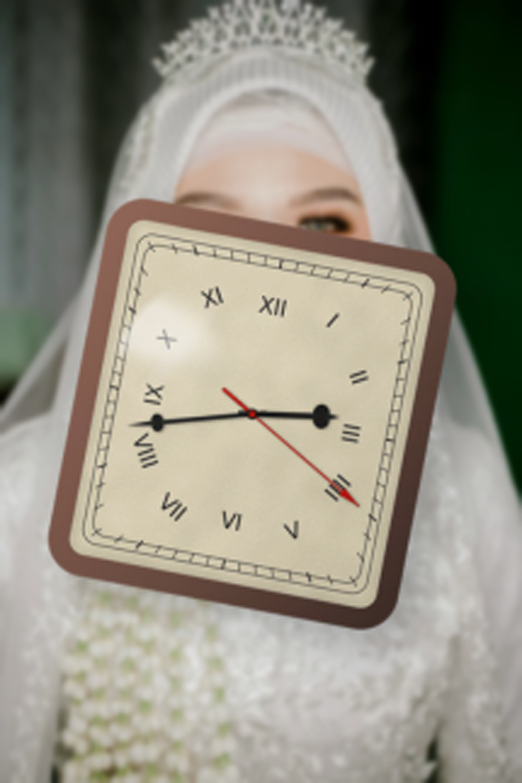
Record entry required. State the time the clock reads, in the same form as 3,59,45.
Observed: 2,42,20
